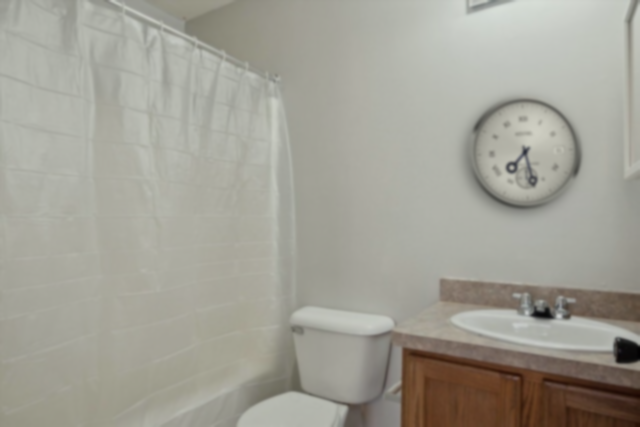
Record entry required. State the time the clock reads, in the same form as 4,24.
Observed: 7,28
